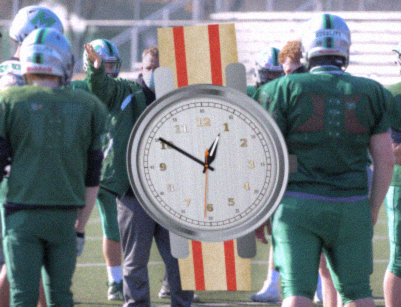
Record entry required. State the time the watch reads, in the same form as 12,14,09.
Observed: 12,50,31
